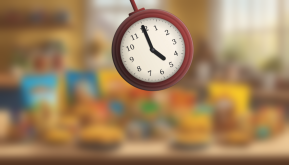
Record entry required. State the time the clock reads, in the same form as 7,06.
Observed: 5,00
